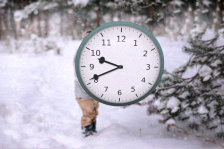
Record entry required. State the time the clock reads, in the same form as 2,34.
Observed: 9,41
